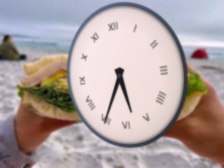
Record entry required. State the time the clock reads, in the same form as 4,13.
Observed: 5,35
